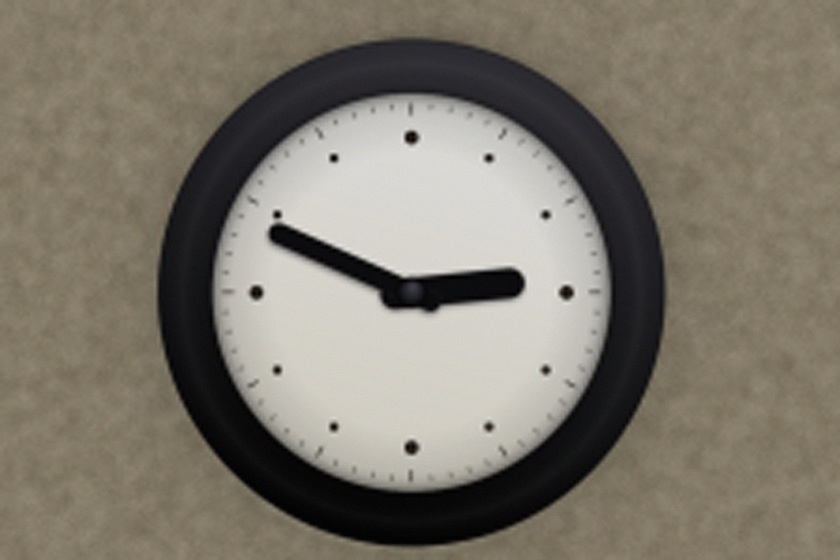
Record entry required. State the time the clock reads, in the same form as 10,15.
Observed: 2,49
